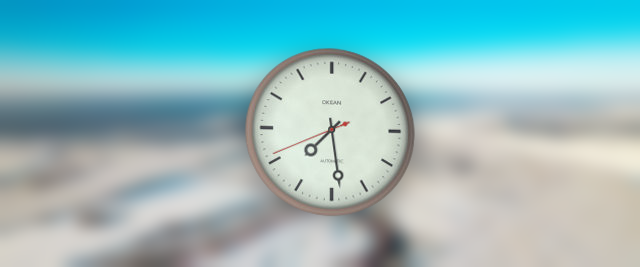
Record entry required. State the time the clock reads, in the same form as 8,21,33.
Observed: 7,28,41
